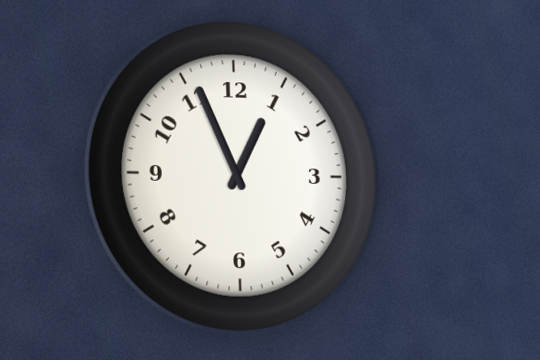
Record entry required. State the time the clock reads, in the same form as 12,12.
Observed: 12,56
